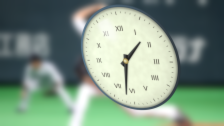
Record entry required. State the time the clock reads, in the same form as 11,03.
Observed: 1,32
